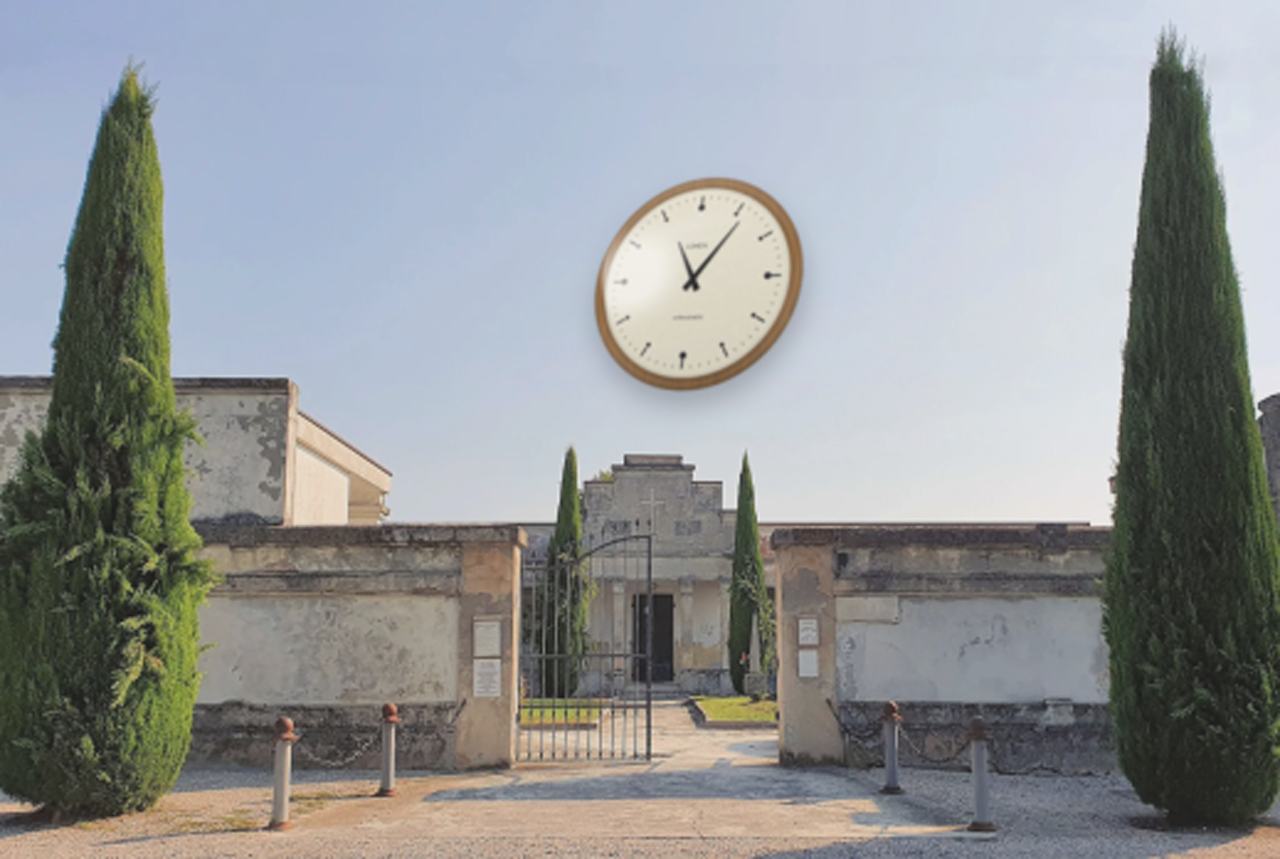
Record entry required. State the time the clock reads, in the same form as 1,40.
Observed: 11,06
